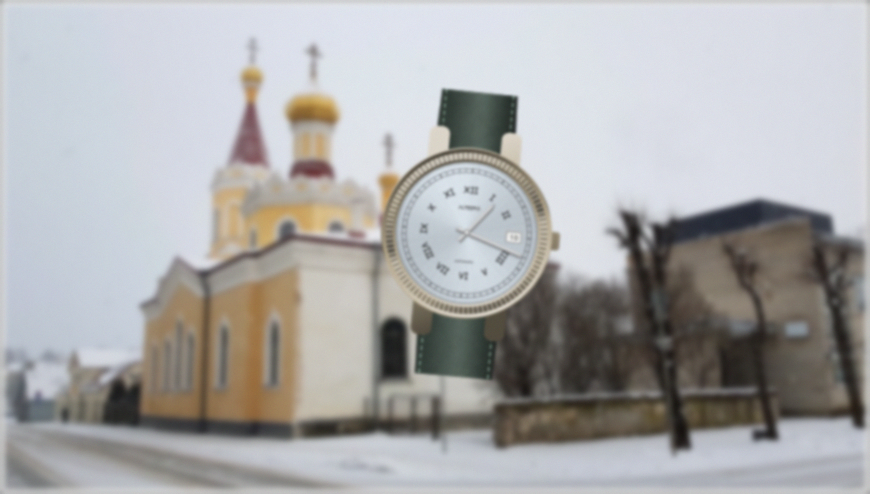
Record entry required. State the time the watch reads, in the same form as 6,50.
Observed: 1,18
